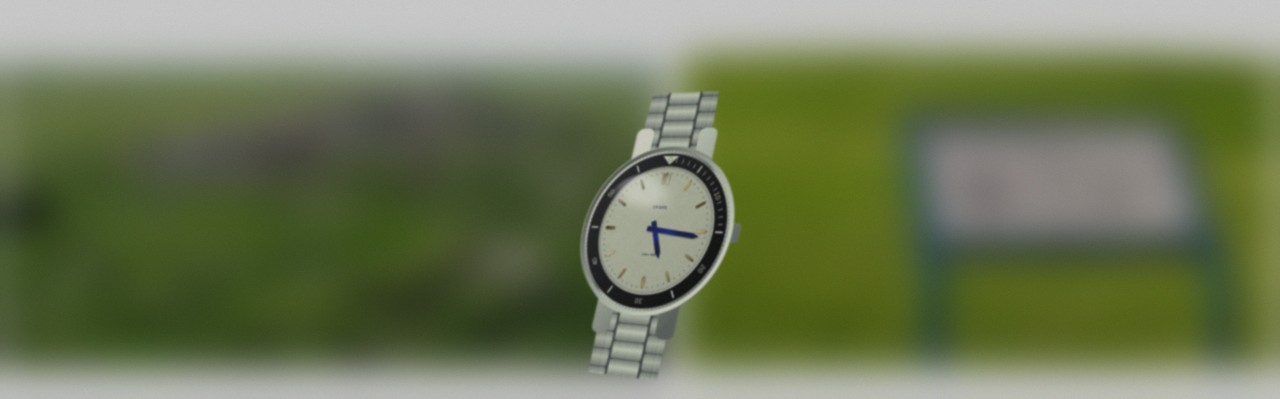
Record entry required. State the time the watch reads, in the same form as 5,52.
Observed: 5,16
